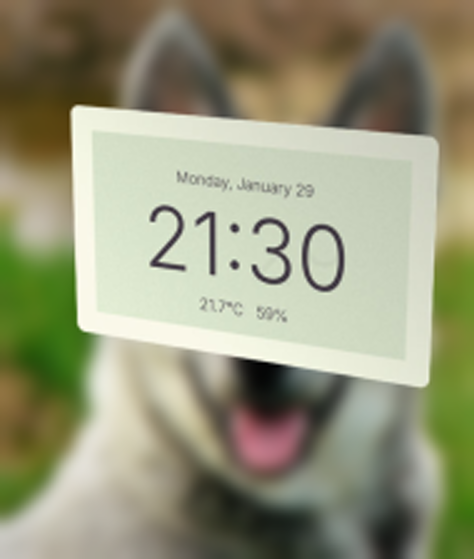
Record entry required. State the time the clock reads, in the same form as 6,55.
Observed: 21,30
